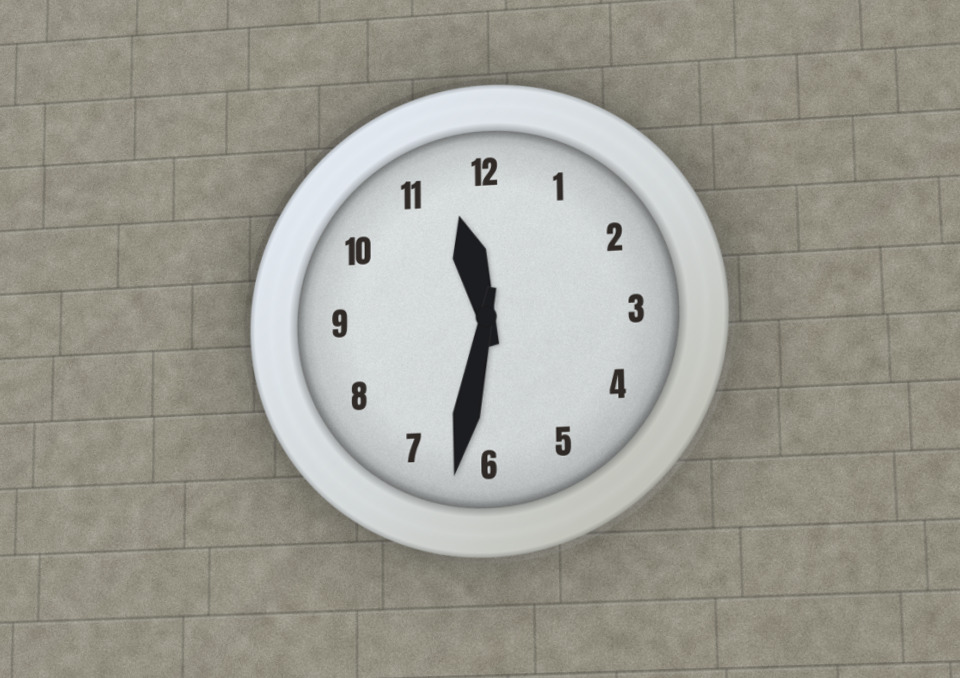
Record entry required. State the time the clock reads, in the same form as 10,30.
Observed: 11,32
